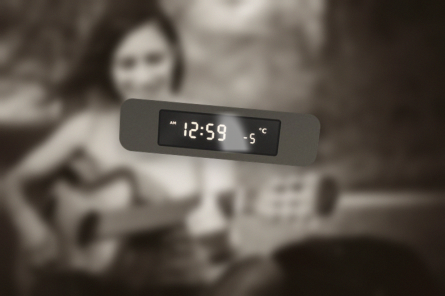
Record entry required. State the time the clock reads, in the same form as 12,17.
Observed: 12,59
